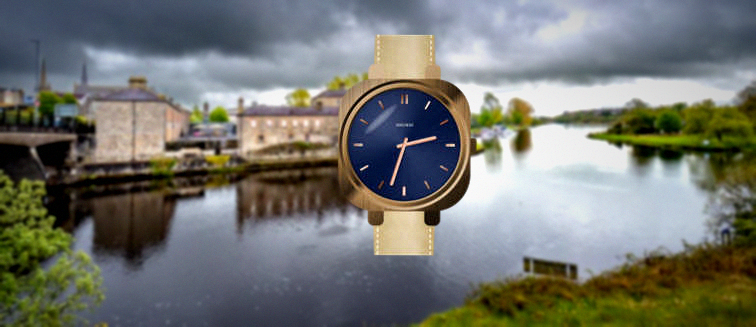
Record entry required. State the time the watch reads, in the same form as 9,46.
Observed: 2,33
